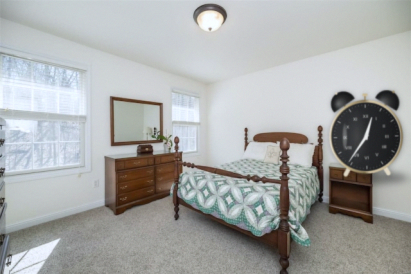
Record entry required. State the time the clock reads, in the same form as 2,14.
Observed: 12,36
